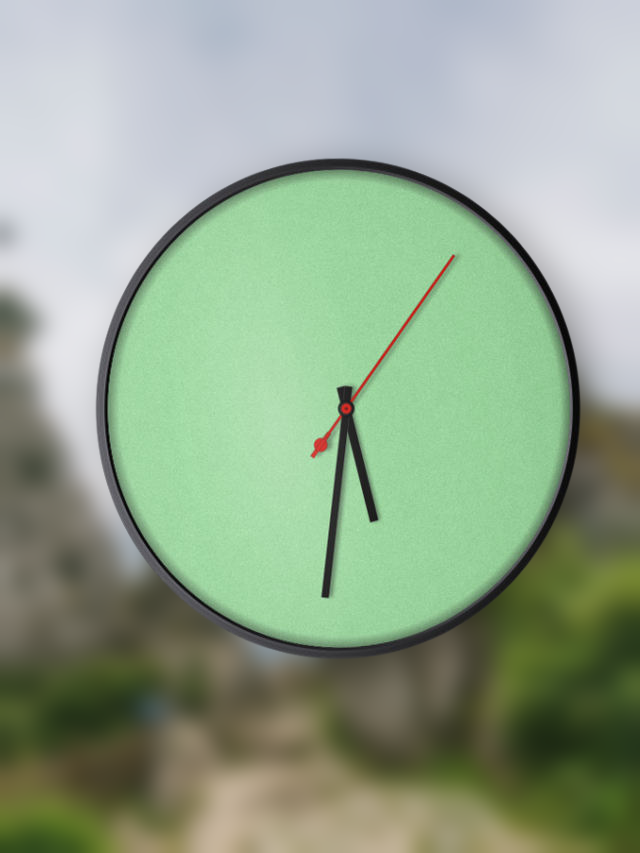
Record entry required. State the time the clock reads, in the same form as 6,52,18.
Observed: 5,31,06
